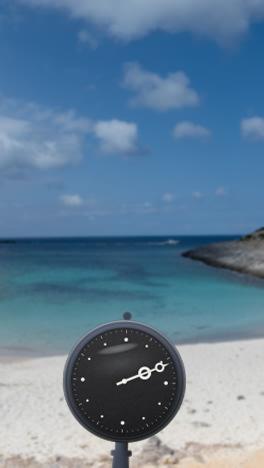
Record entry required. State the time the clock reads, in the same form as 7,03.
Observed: 2,11
